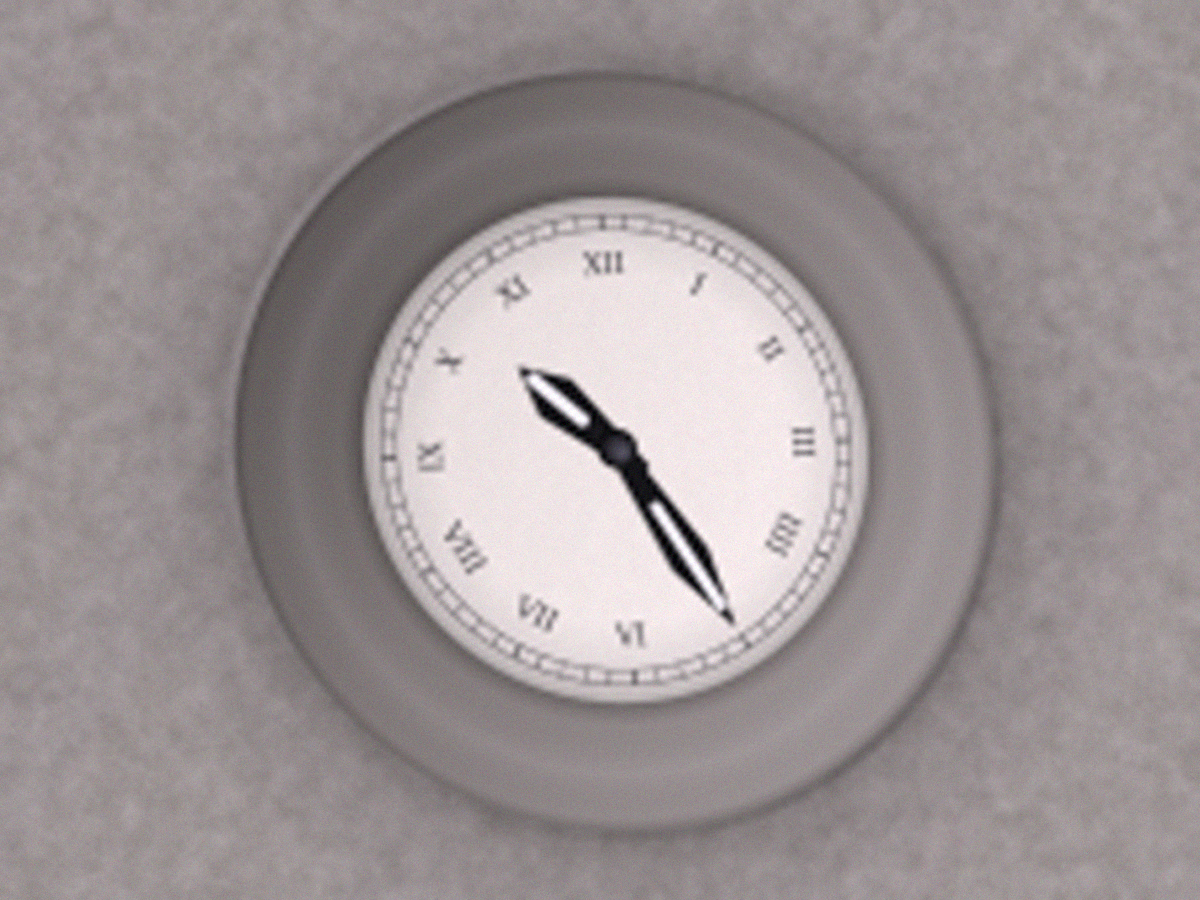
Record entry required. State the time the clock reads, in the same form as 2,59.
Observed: 10,25
